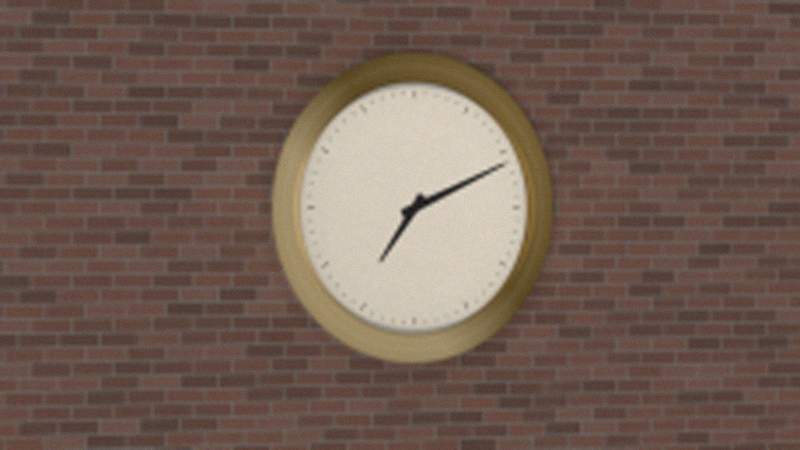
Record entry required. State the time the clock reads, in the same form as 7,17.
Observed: 7,11
